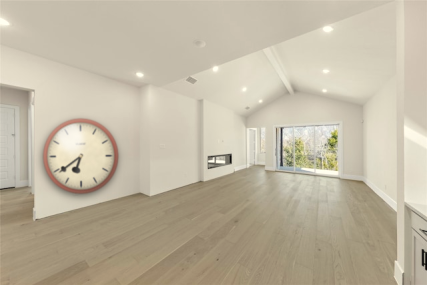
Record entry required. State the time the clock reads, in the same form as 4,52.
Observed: 6,39
